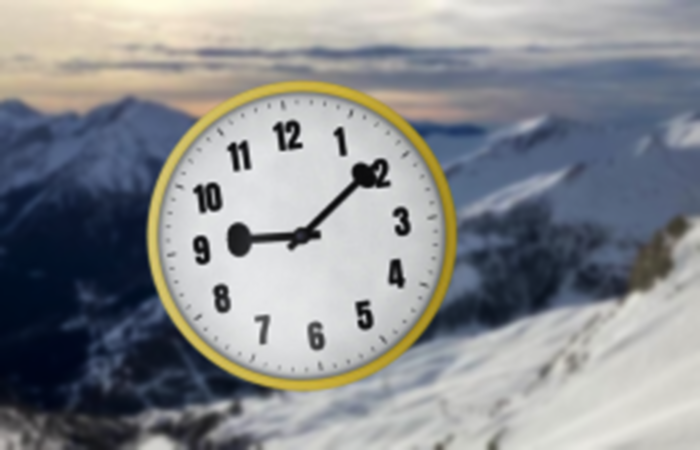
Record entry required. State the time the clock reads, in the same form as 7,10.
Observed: 9,09
